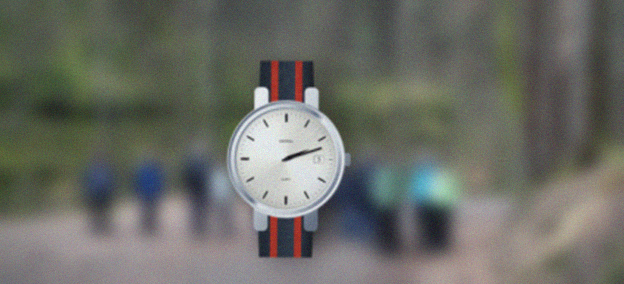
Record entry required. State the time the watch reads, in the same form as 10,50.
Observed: 2,12
